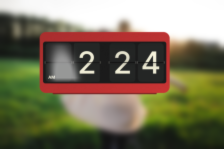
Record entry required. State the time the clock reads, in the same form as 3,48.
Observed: 2,24
